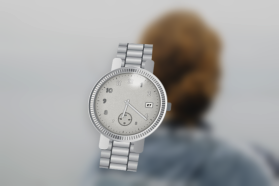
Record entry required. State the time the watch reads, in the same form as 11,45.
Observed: 6,21
